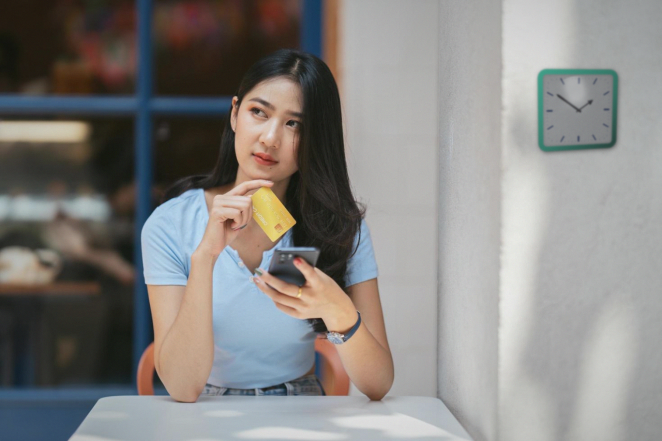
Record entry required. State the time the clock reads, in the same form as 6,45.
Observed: 1,51
